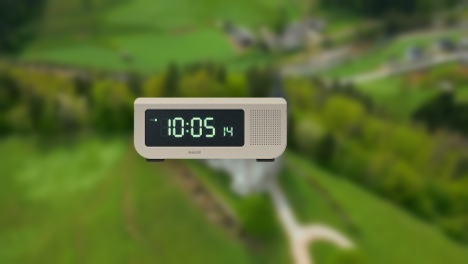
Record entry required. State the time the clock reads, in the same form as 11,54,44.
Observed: 10,05,14
